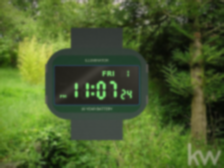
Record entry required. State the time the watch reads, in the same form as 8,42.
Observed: 11,07
